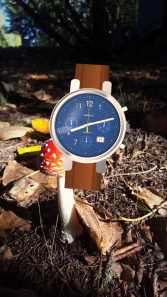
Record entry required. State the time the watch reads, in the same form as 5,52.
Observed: 8,12
